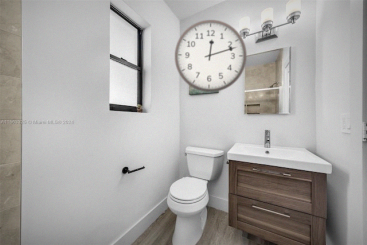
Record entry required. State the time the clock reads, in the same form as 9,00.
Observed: 12,12
